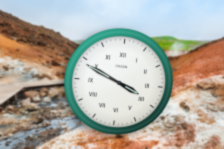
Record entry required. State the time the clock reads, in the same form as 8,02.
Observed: 3,49
